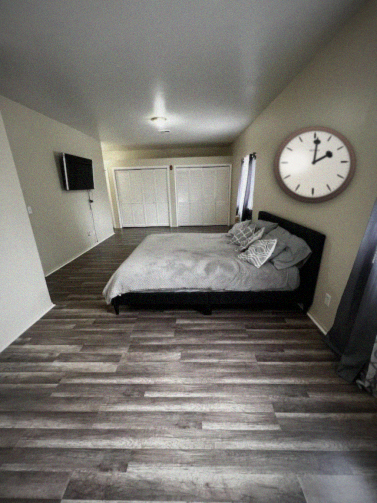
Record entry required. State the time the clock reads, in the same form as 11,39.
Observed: 2,01
